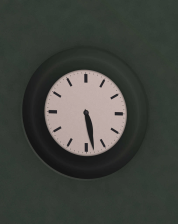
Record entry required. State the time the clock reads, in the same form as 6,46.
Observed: 5,28
